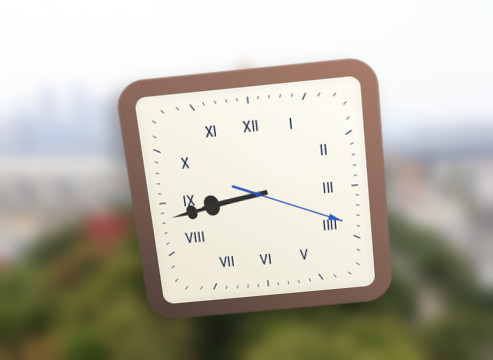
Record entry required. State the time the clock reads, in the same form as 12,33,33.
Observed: 8,43,19
